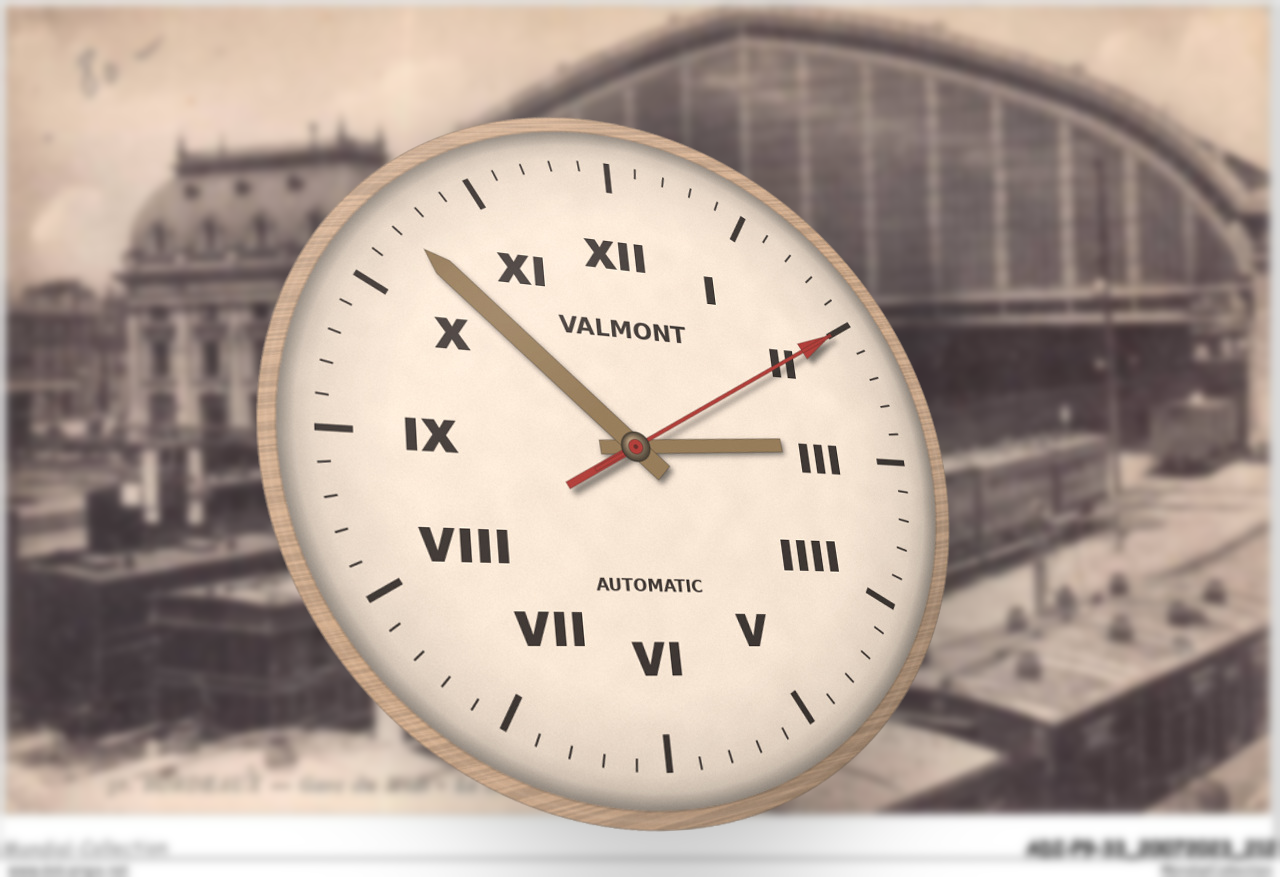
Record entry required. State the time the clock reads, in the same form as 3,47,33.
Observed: 2,52,10
